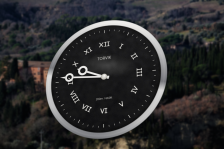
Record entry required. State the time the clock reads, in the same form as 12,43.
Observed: 9,46
